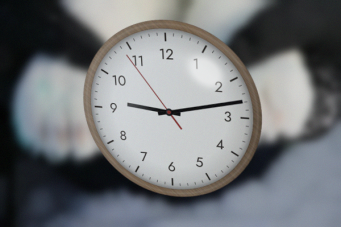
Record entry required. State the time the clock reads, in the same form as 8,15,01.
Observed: 9,12,54
